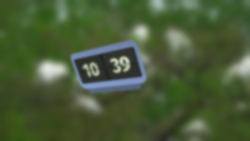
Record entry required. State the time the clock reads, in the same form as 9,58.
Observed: 10,39
